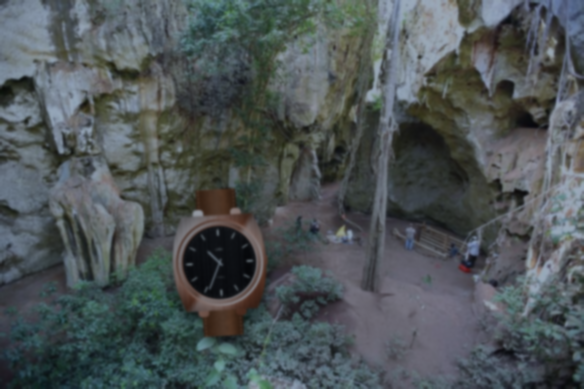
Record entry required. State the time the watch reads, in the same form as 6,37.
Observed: 10,34
